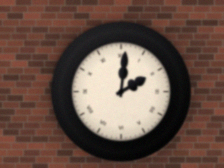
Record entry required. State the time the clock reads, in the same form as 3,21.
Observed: 2,01
